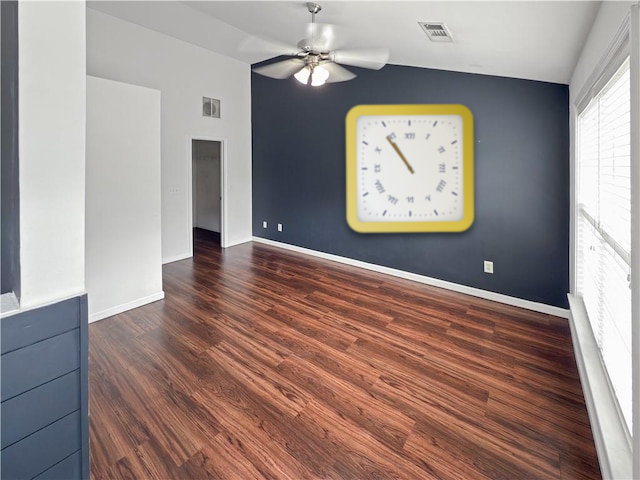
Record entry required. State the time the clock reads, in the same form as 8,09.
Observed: 10,54
